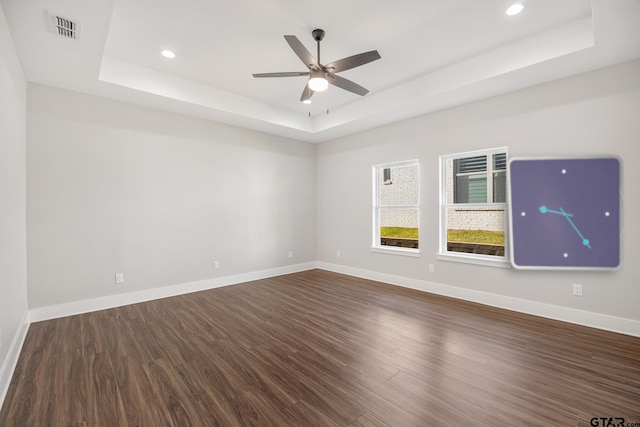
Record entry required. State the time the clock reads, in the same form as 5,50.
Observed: 9,24
